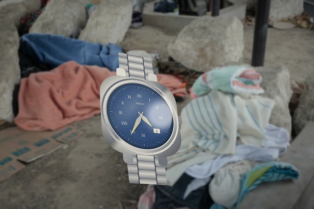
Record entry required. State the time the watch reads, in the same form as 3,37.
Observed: 4,35
